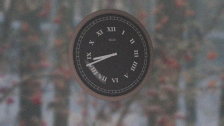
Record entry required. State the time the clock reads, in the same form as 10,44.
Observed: 8,42
